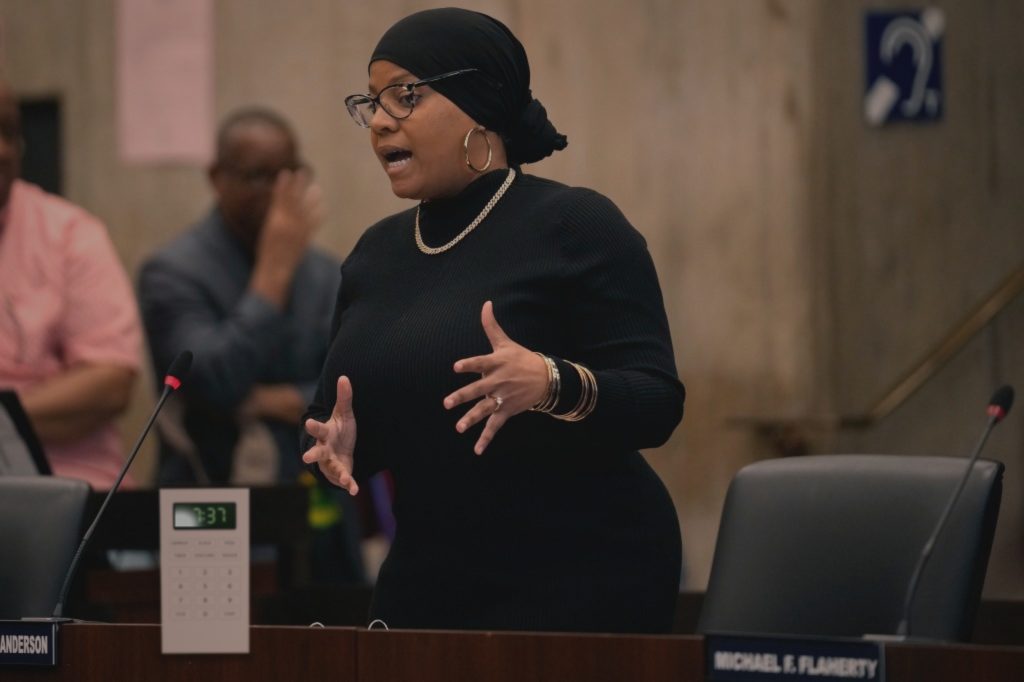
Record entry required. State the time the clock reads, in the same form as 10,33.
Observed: 7,37
